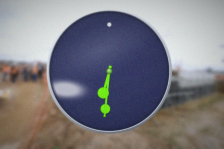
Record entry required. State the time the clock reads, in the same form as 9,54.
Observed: 6,31
